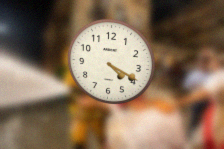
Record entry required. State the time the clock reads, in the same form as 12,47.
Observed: 4,19
